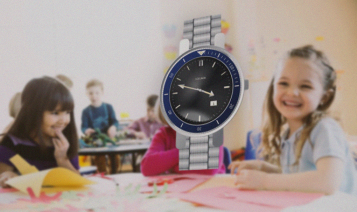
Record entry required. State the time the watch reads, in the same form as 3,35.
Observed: 3,48
